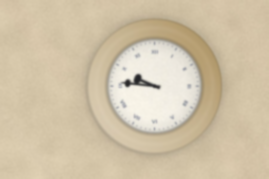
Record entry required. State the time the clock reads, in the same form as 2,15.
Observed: 9,46
